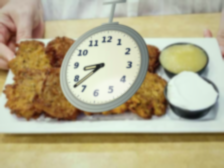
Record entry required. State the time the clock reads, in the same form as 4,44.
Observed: 8,38
